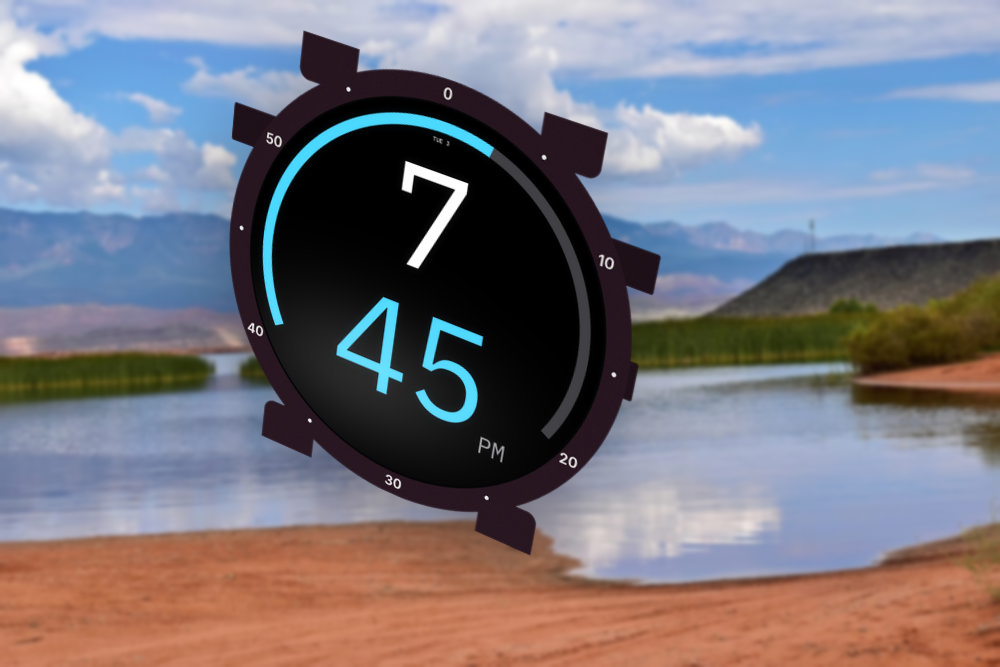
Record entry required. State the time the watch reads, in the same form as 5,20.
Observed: 7,45
